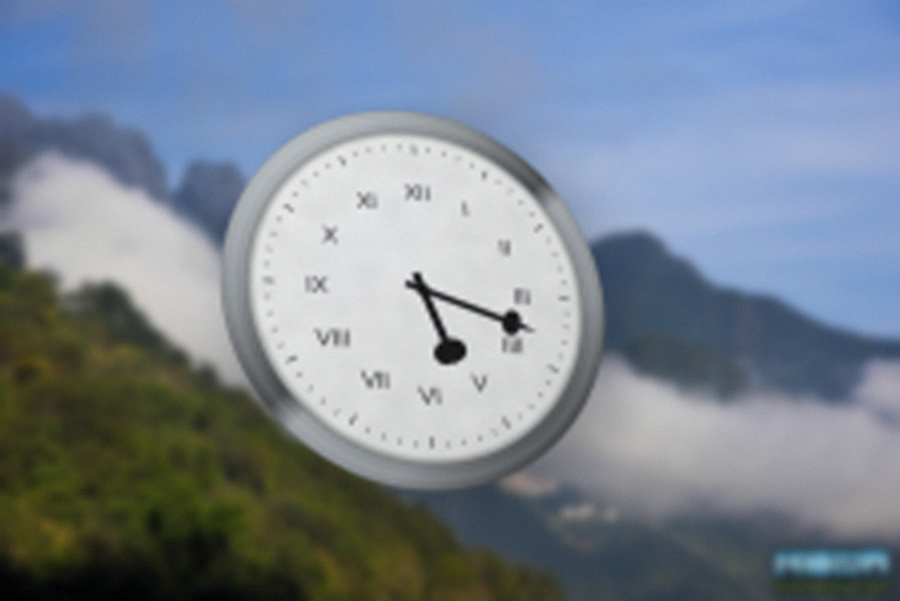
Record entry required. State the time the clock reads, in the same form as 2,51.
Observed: 5,18
